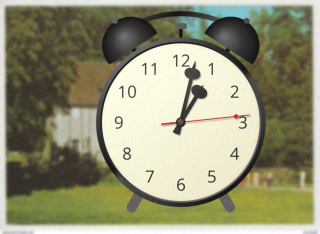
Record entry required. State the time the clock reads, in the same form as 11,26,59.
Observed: 1,02,14
